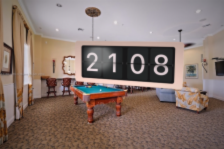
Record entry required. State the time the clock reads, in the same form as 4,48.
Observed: 21,08
